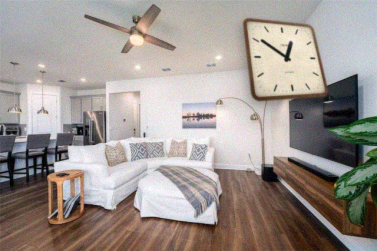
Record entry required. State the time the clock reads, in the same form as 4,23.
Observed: 12,51
